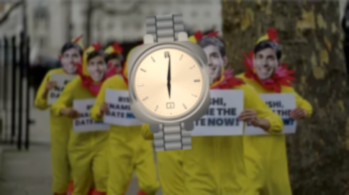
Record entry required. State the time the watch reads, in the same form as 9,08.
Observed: 6,01
